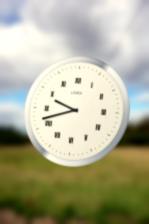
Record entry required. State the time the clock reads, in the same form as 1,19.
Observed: 9,42
